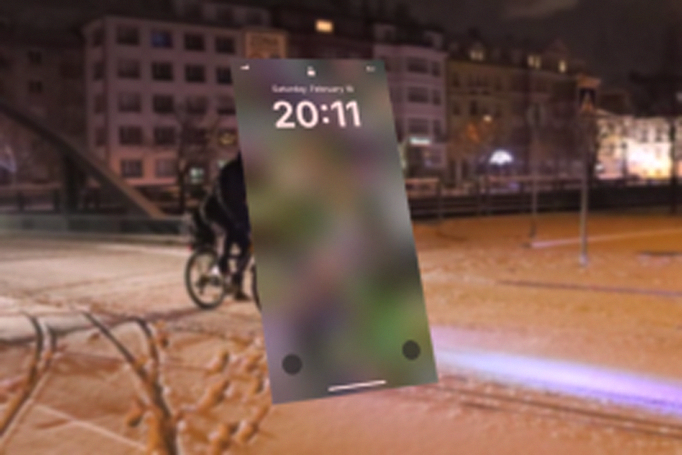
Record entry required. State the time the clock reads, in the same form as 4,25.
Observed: 20,11
